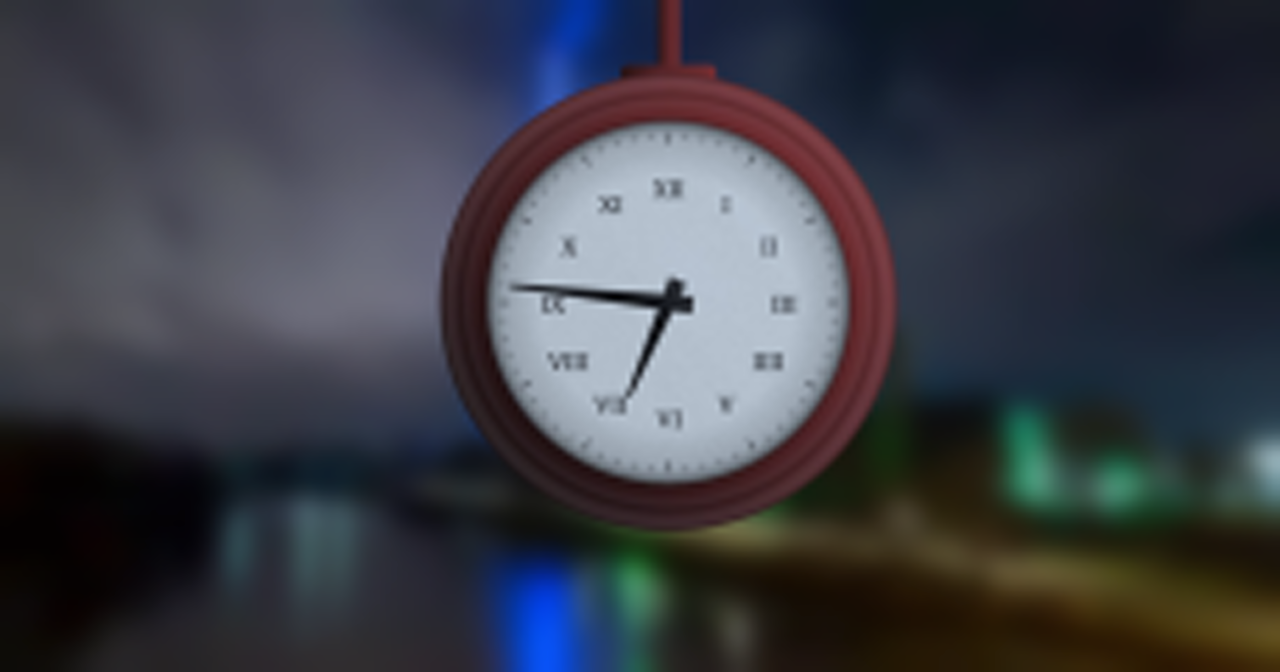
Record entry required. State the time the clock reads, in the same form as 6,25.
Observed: 6,46
